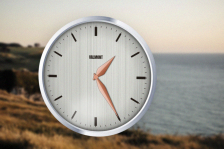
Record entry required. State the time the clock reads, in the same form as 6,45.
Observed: 1,25
